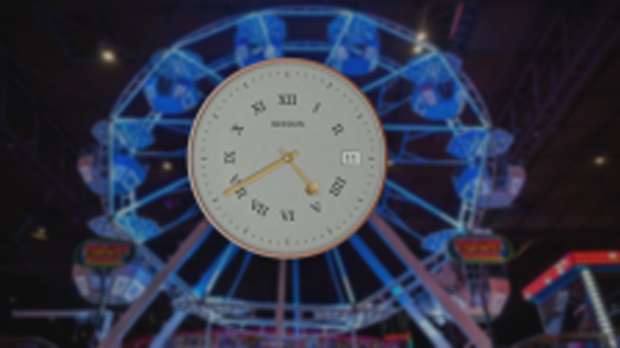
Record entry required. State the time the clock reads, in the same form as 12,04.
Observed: 4,40
